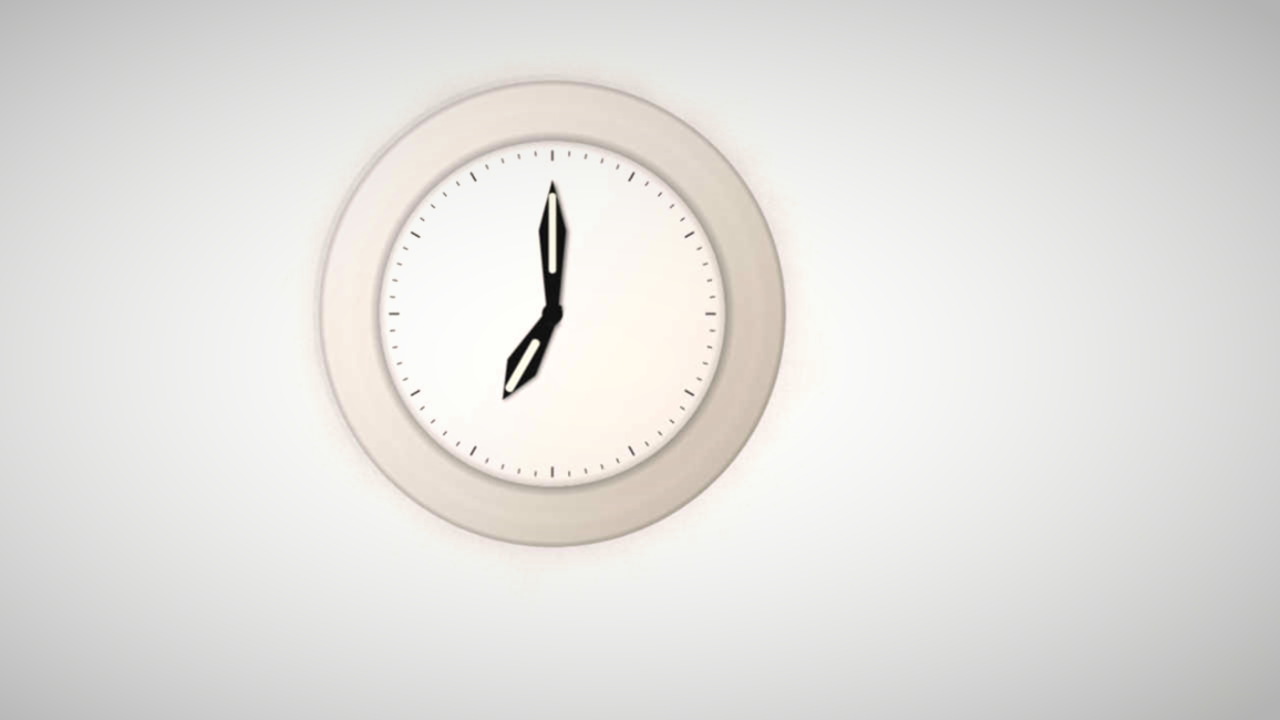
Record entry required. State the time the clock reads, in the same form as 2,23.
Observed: 7,00
